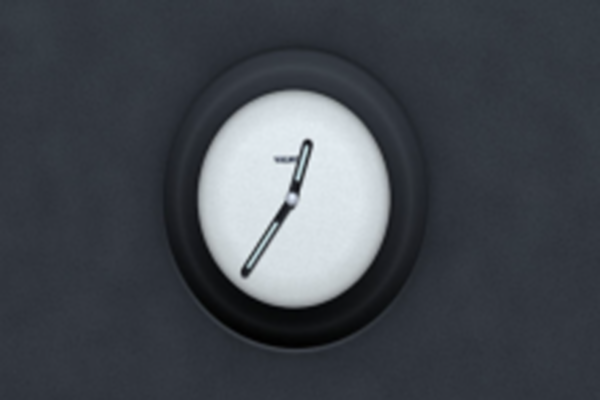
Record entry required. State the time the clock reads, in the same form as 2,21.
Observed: 12,36
